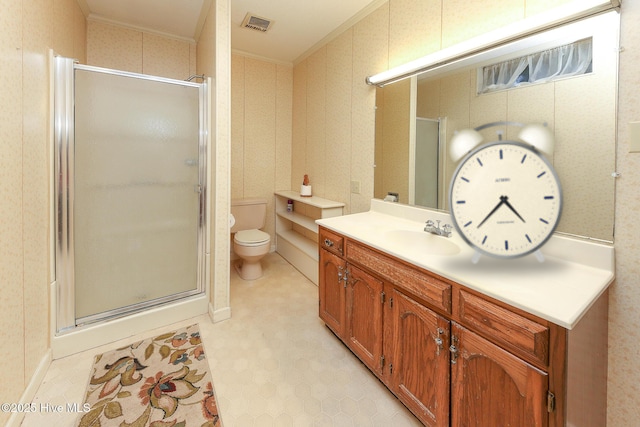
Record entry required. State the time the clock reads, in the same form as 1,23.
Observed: 4,38
